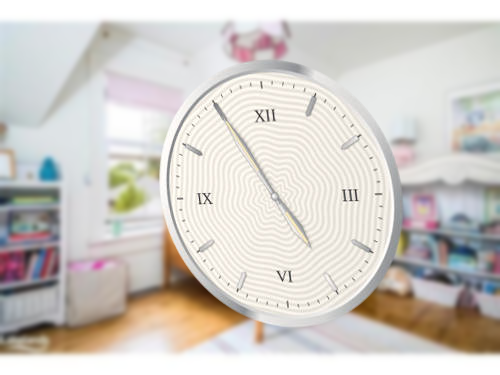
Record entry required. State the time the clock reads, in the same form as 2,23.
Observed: 4,55
